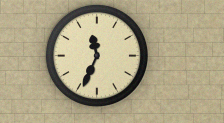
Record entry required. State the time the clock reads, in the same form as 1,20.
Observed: 11,34
